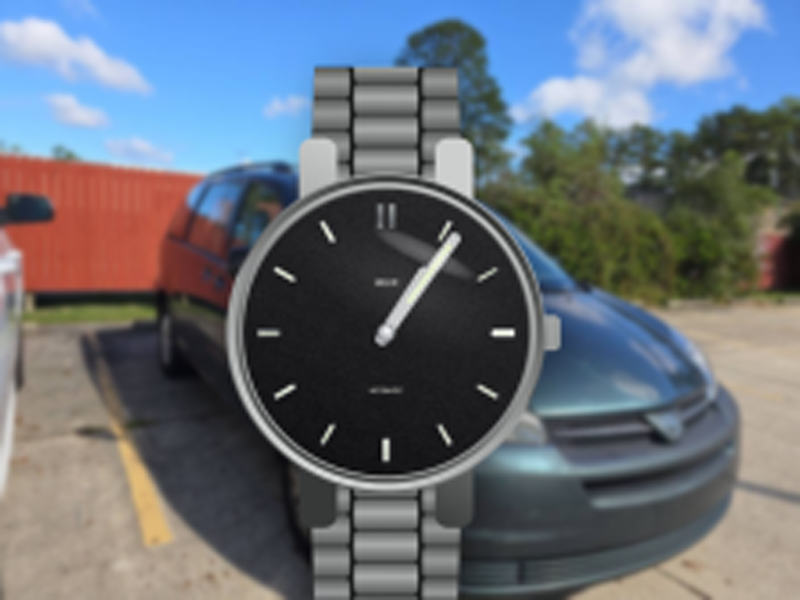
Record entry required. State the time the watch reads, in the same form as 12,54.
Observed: 1,06
